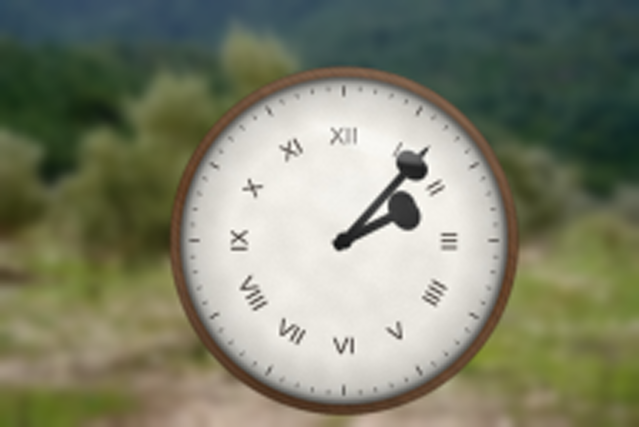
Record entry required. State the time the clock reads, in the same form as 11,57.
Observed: 2,07
